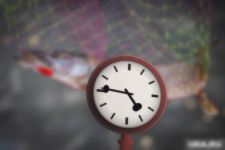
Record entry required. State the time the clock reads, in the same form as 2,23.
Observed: 4,46
